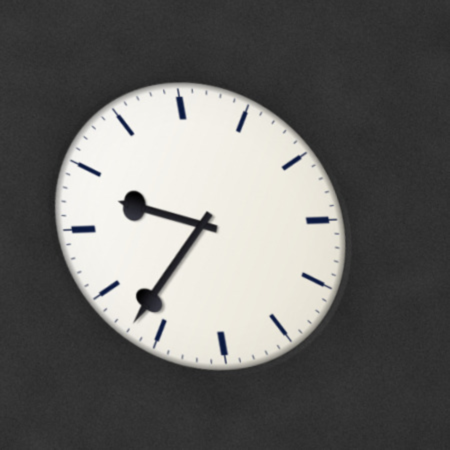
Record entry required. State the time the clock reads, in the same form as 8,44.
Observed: 9,37
